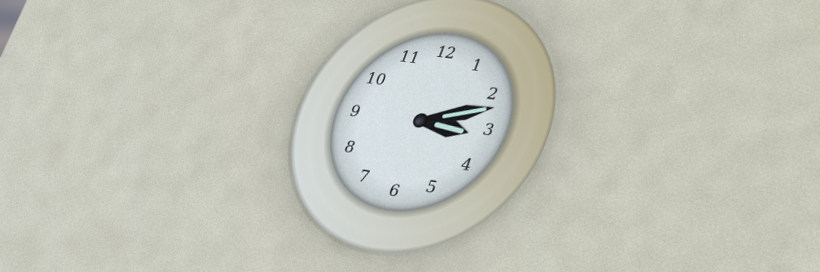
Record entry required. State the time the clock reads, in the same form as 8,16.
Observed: 3,12
